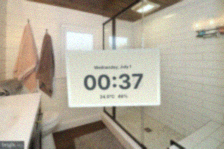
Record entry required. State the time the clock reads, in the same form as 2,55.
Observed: 0,37
